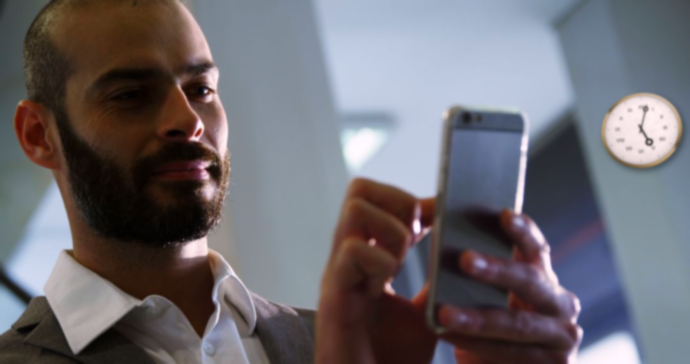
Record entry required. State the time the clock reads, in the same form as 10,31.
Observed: 5,02
